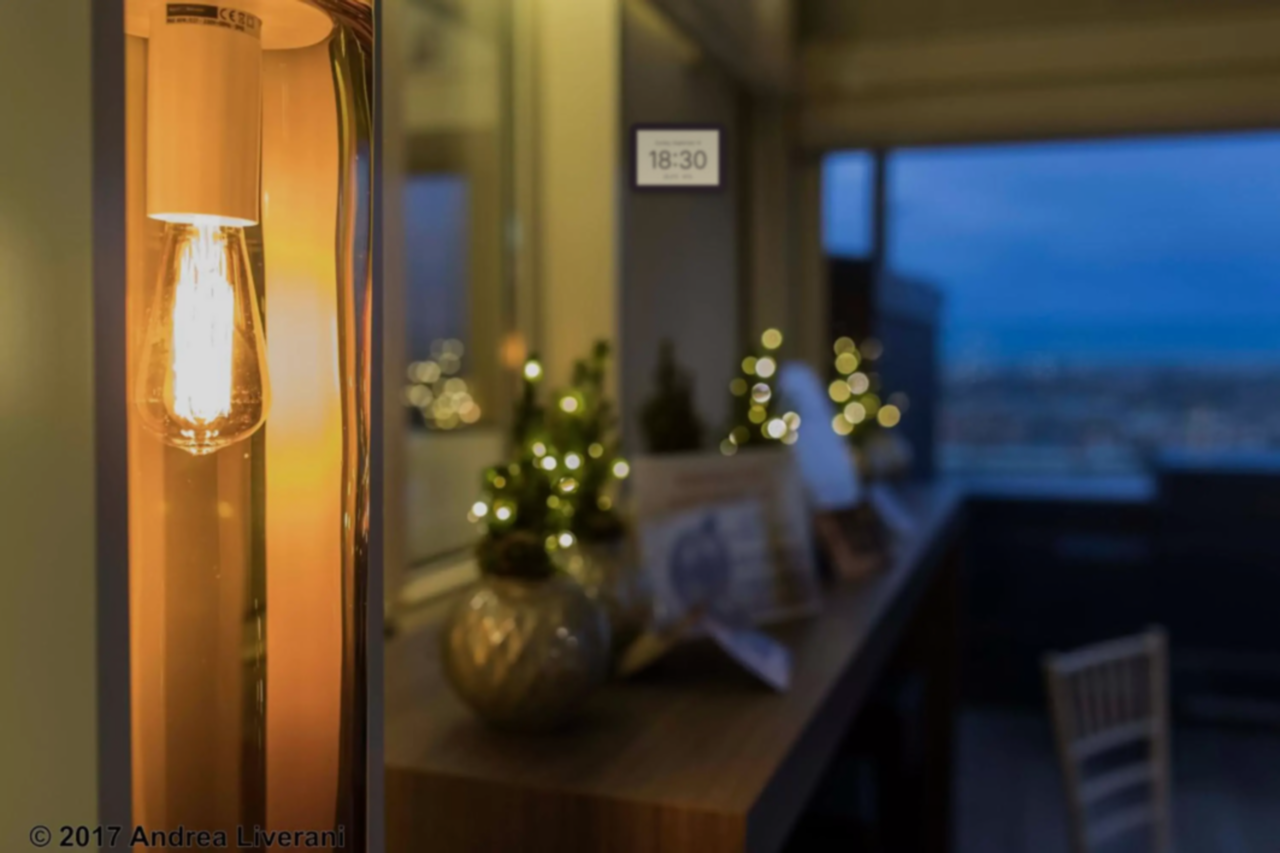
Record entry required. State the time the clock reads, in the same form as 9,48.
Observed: 18,30
